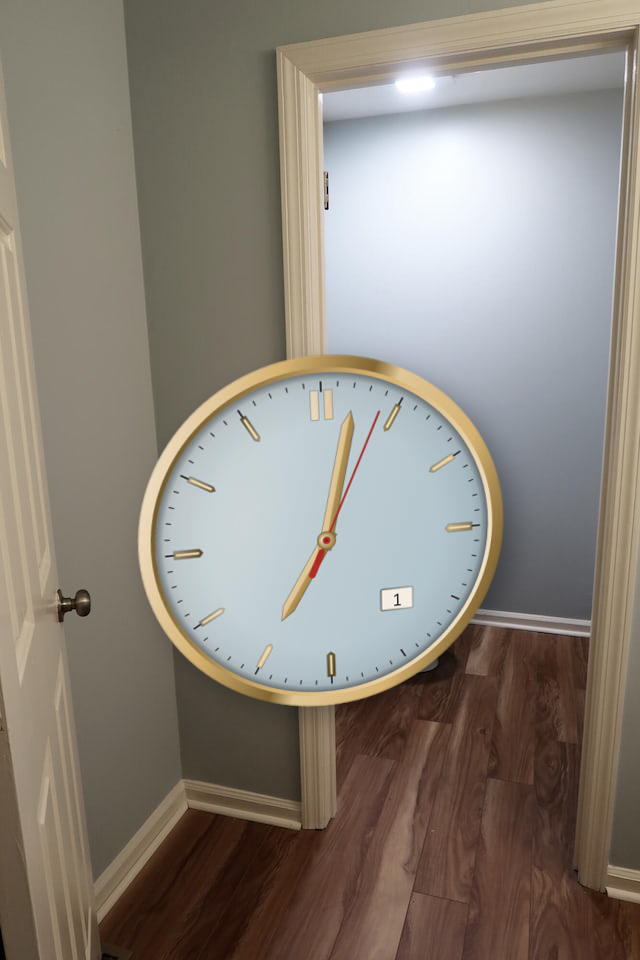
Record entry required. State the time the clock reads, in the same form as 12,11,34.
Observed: 7,02,04
